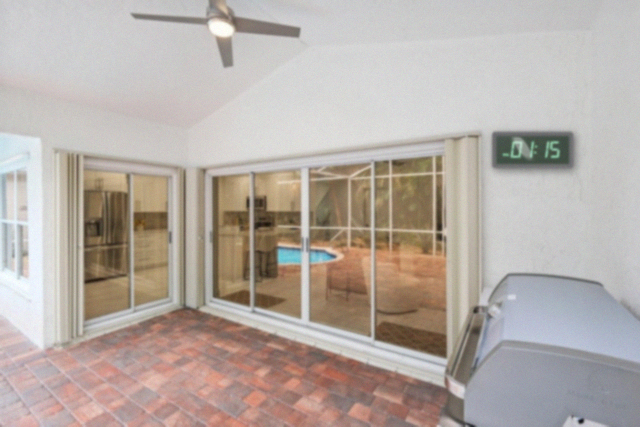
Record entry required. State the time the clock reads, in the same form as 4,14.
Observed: 1,15
